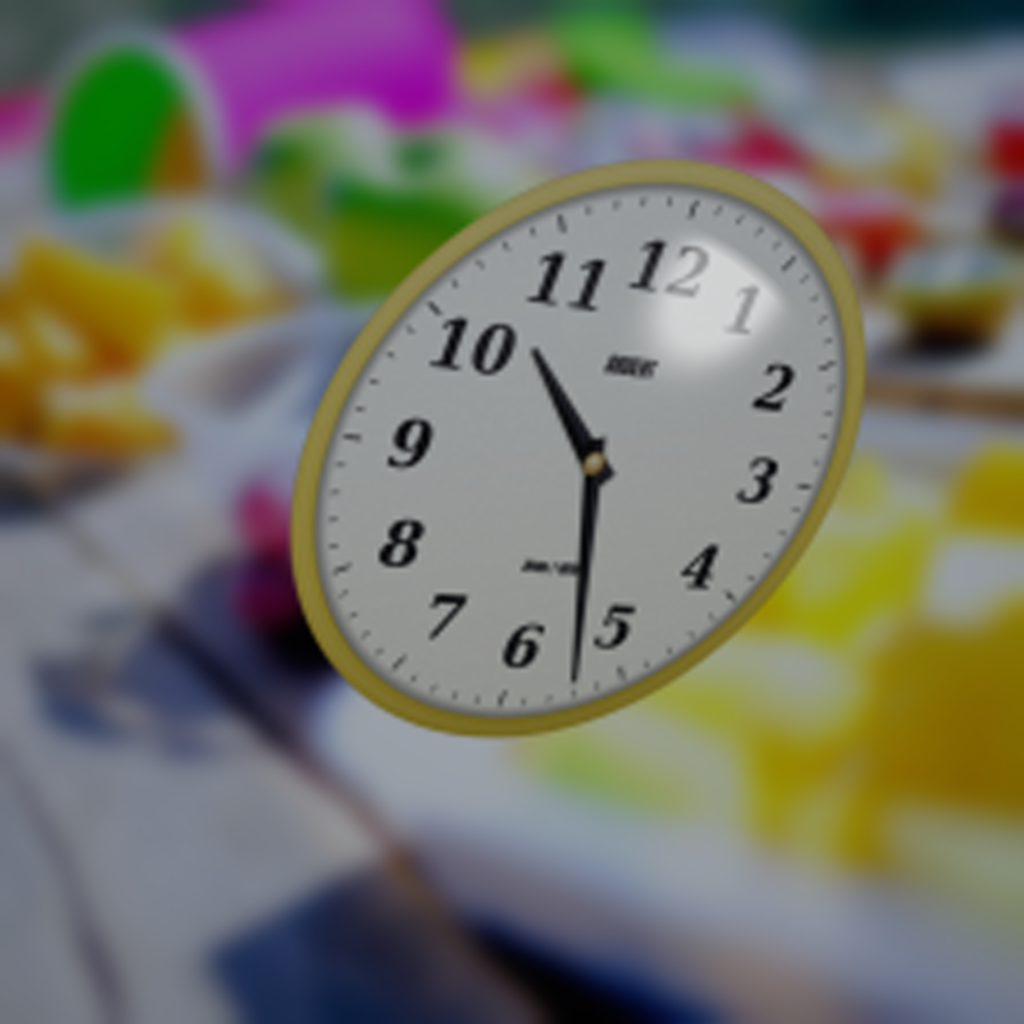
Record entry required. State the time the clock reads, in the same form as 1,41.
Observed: 10,27
